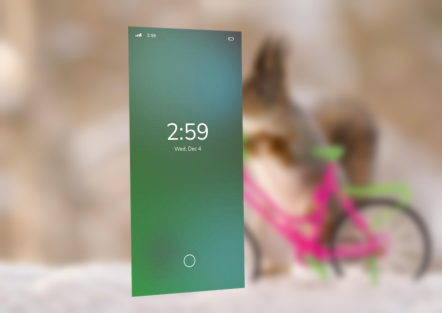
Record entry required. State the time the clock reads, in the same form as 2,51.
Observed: 2,59
